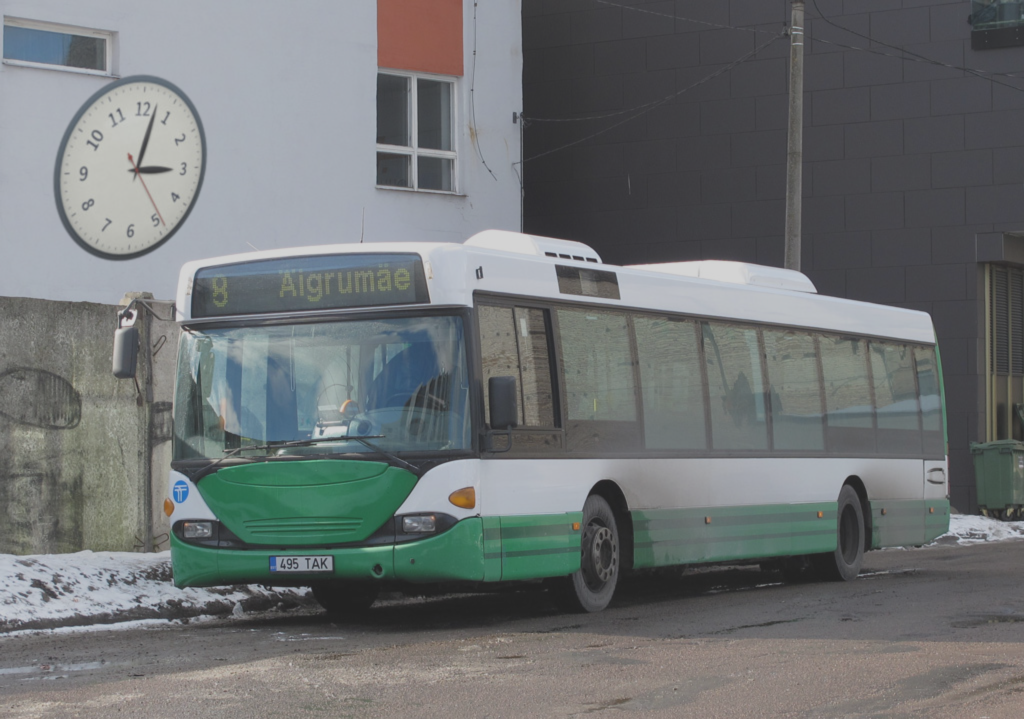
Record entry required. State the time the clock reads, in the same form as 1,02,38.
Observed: 3,02,24
